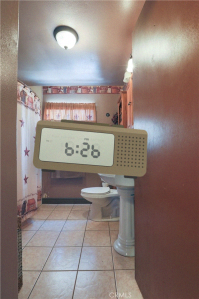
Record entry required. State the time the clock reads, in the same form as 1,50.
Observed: 6,26
